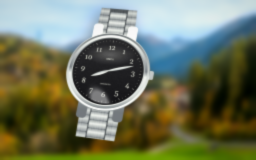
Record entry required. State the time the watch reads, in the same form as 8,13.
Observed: 8,12
